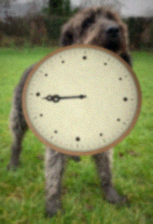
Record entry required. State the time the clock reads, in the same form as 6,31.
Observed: 8,44
